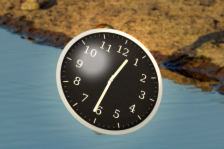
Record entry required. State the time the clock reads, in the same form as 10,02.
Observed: 12,31
